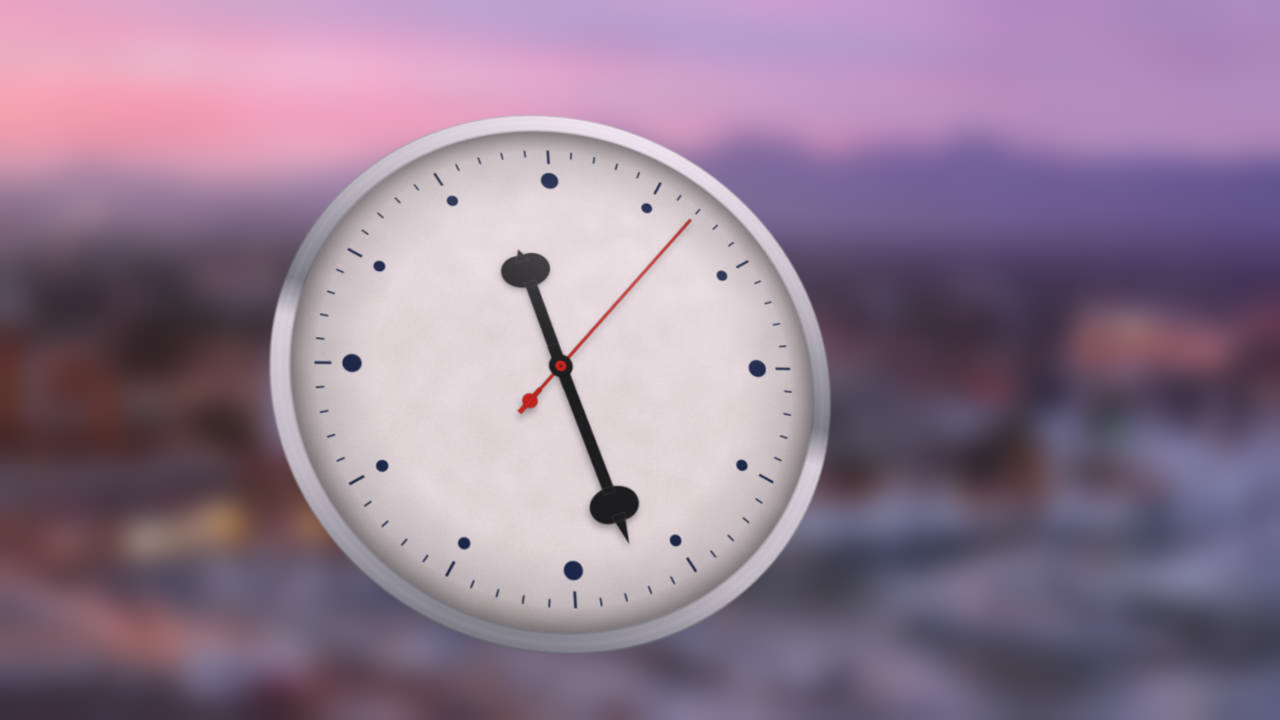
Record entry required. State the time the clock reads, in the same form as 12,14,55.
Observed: 11,27,07
